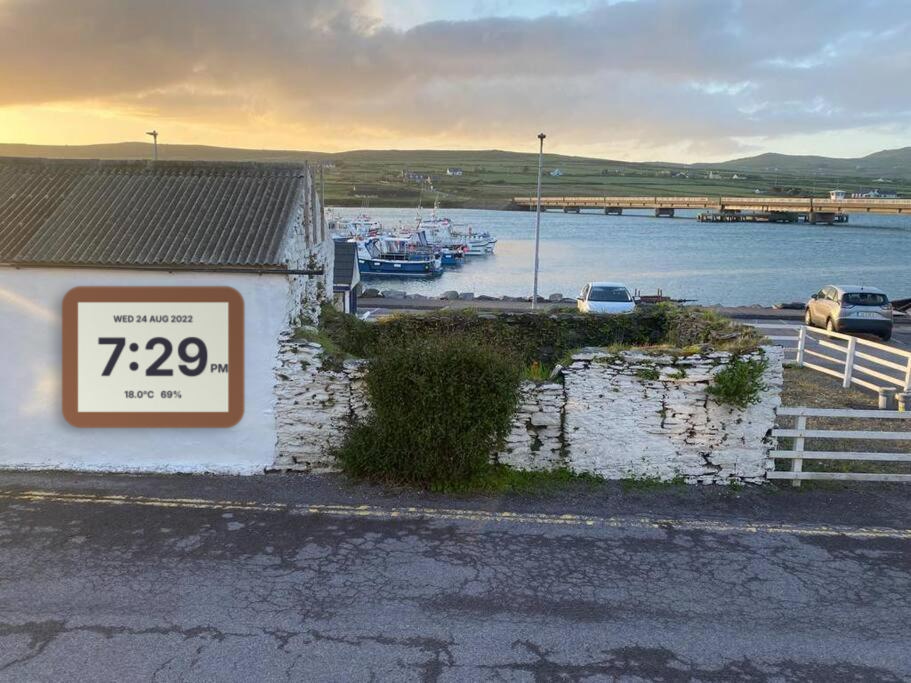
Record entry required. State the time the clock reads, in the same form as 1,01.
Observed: 7,29
